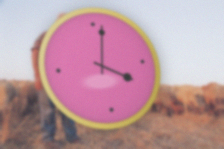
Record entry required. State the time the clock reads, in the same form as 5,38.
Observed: 4,02
